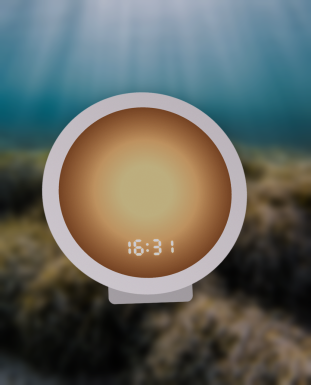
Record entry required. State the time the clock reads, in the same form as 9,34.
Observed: 16,31
